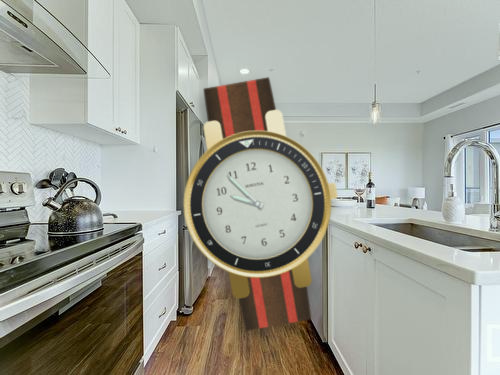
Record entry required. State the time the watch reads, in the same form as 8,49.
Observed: 9,54
